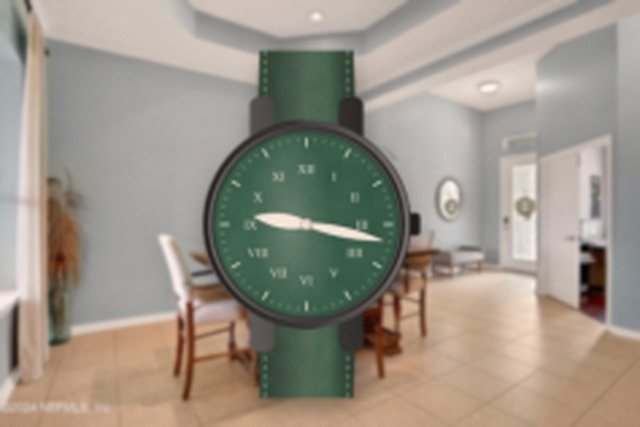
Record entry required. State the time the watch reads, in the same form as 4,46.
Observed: 9,17
